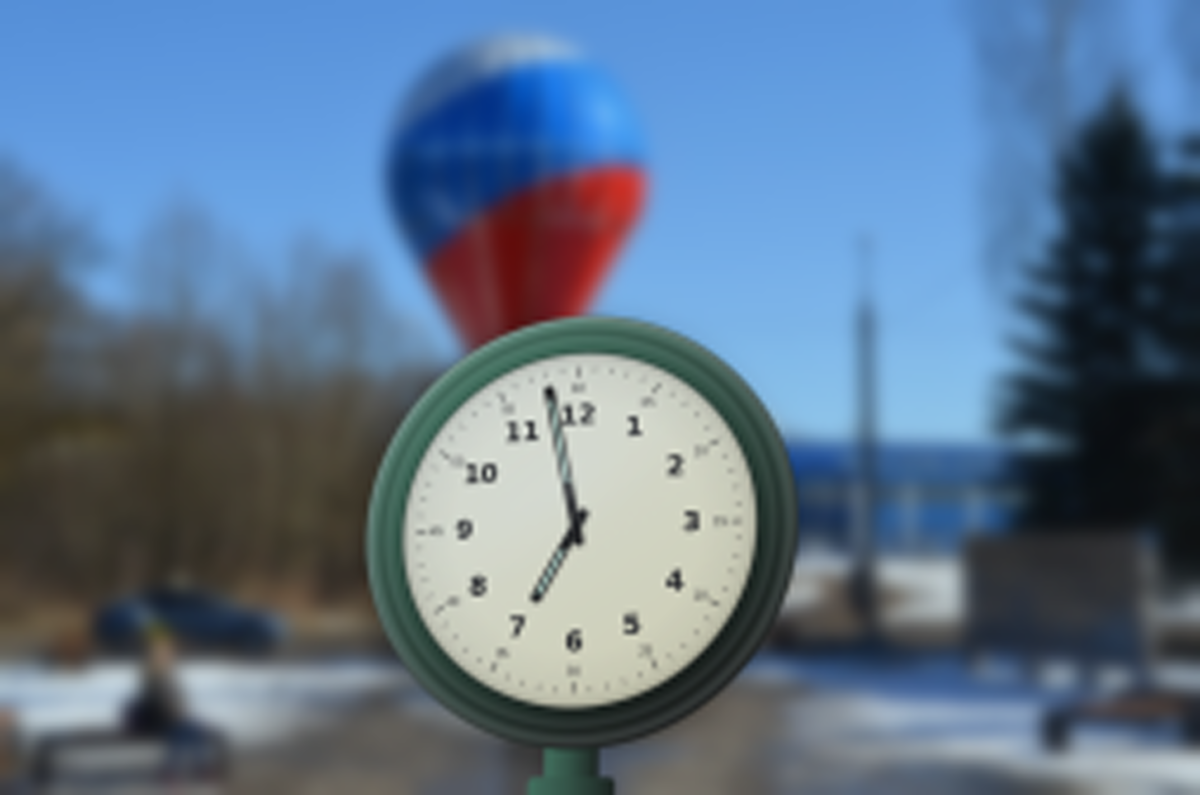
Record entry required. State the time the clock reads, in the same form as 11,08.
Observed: 6,58
